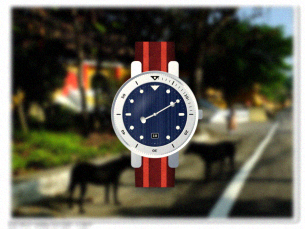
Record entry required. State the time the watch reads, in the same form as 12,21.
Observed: 8,10
